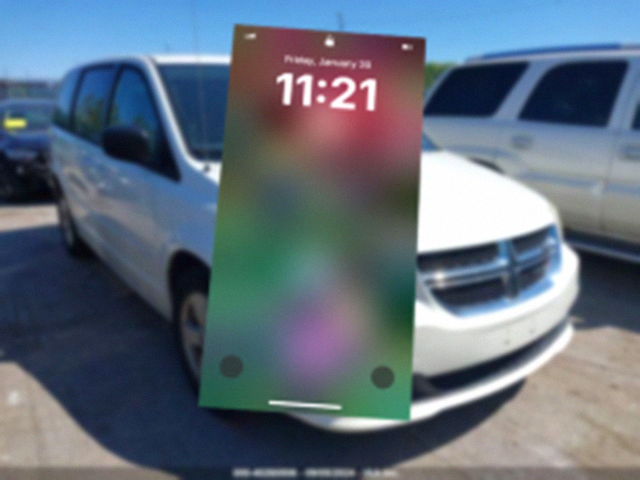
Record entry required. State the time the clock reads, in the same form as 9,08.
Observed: 11,21
